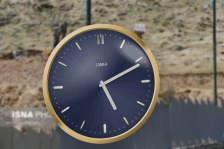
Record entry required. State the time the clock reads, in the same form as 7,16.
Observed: 5,11
